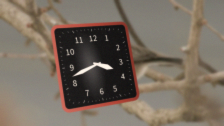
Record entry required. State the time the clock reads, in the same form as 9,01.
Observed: 3,42
